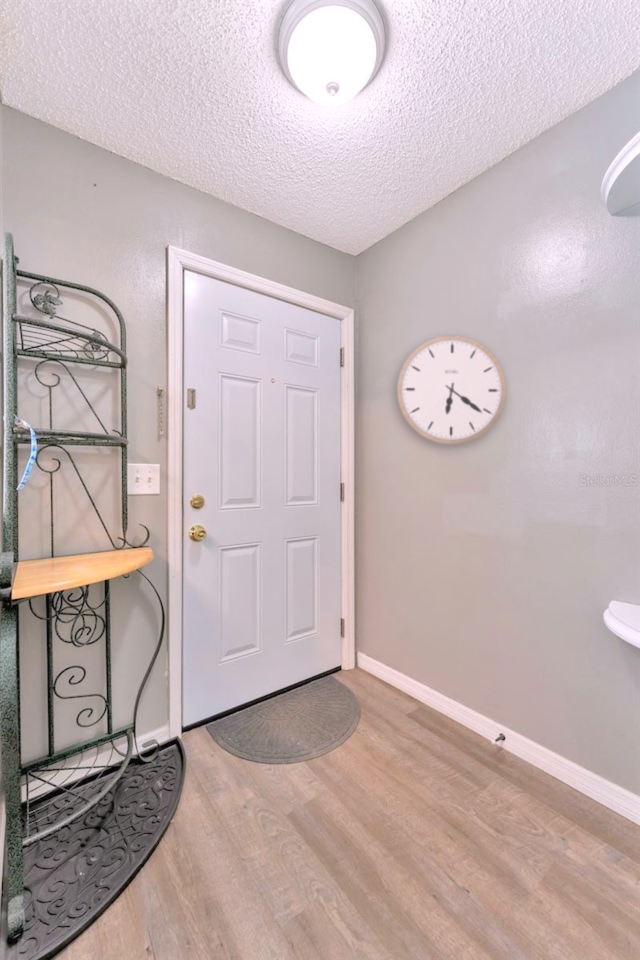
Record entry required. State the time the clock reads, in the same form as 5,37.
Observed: 6,21
